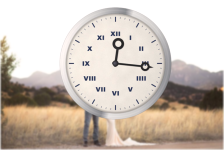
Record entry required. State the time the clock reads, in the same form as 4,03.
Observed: 12,16
